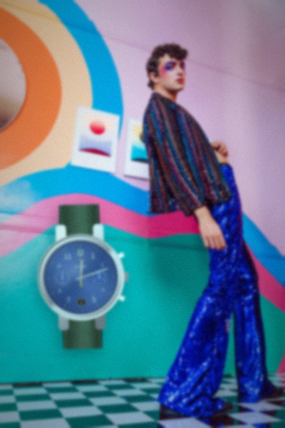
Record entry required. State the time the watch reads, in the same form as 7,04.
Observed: 12,12
